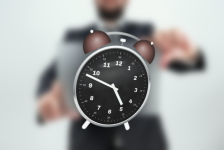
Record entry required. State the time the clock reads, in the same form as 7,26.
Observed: 4,48
